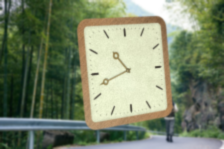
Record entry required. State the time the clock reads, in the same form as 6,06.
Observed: 10,42
